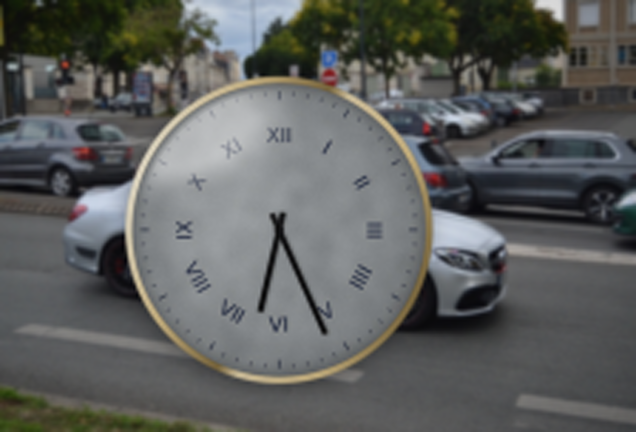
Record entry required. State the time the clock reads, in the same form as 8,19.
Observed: 6,26
